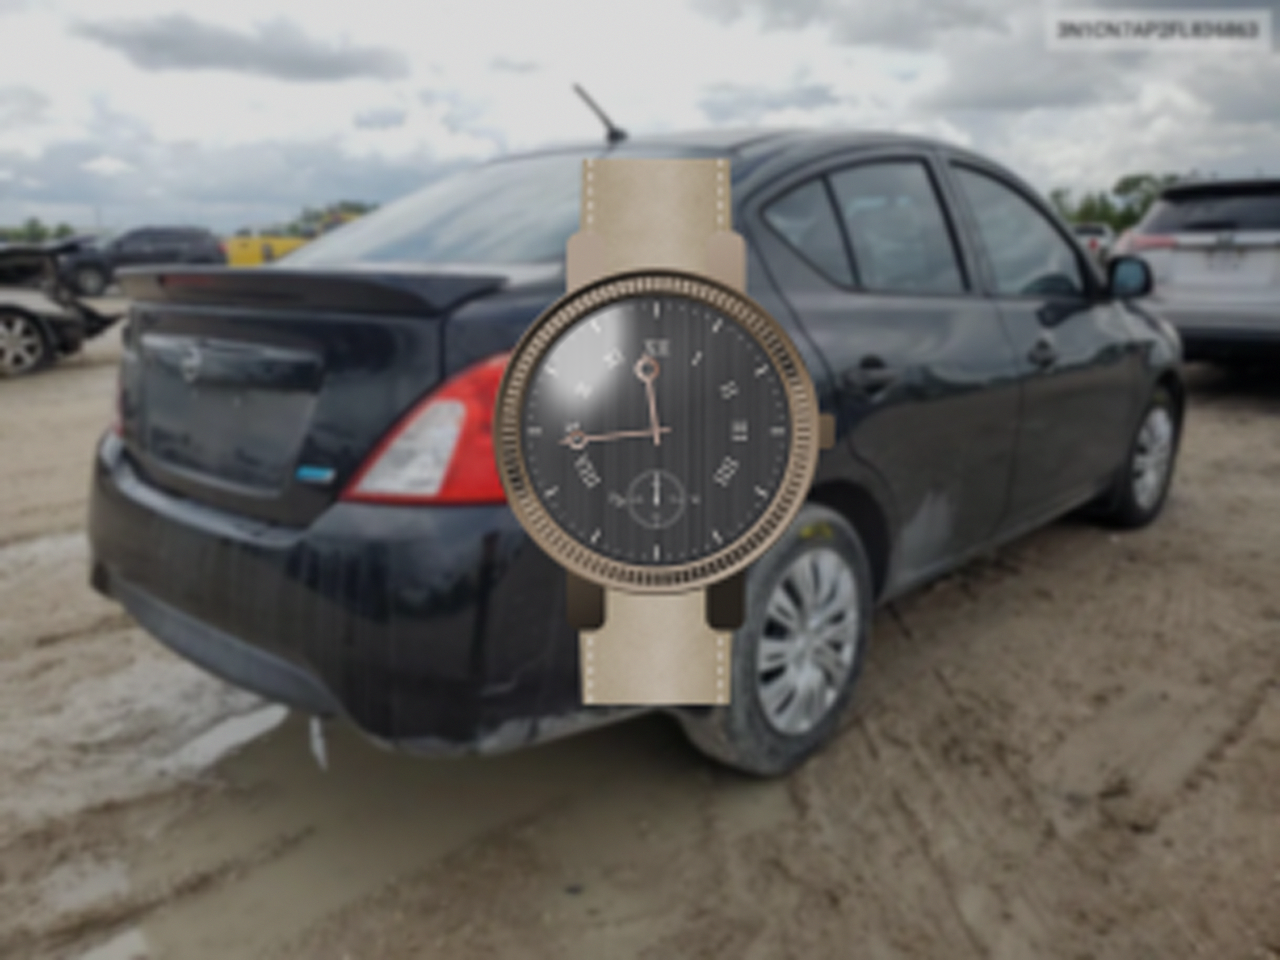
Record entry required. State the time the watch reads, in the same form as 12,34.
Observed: 11,44
